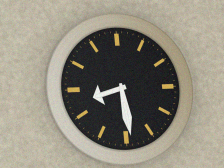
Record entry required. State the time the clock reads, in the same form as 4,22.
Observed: 8,29
